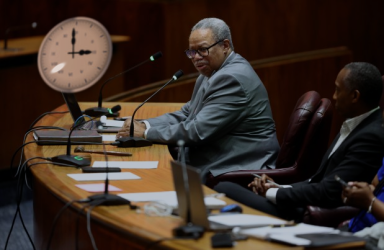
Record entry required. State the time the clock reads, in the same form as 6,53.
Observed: 2,59
